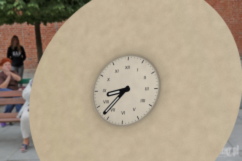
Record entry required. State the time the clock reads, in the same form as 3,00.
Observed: 8,37
